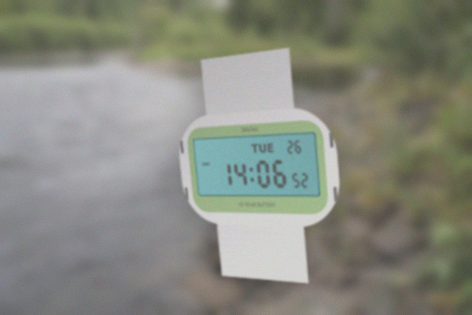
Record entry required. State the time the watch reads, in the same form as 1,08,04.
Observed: 14,06,52
